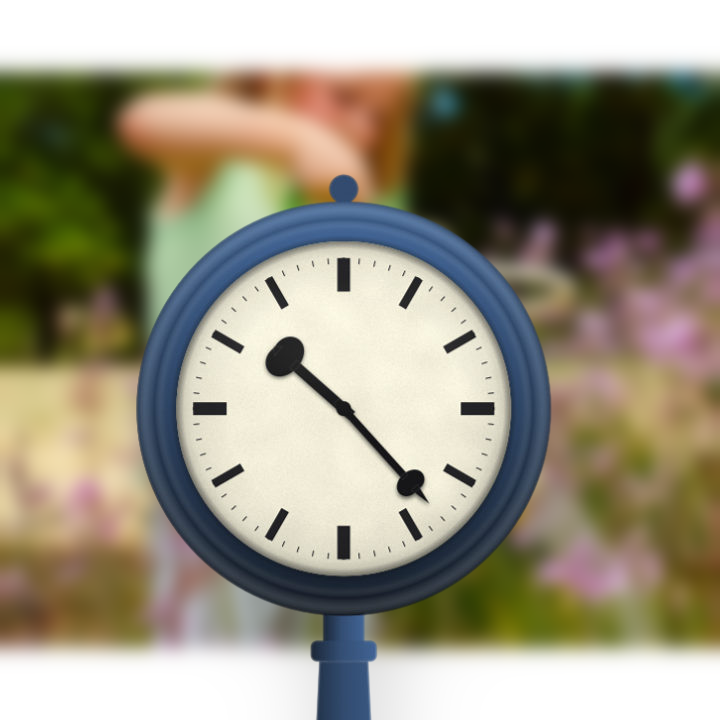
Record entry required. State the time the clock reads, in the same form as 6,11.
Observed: 10,23
